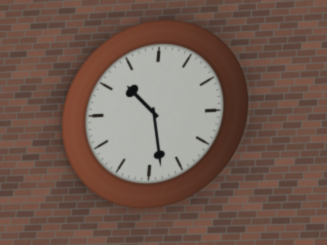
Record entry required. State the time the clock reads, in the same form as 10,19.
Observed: 10,28
